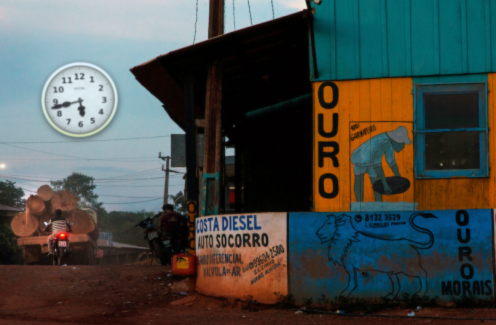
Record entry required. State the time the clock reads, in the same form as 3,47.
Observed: 5,43
